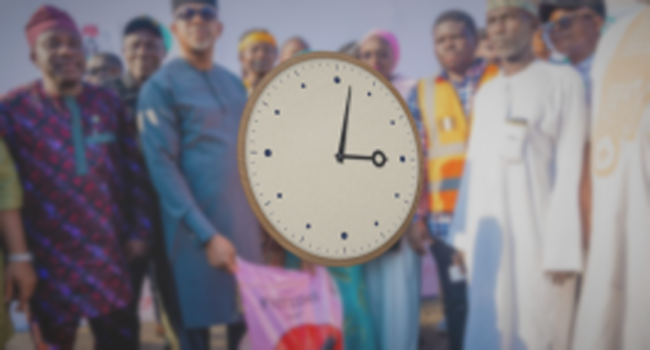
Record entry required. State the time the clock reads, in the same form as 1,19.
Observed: 3,02
